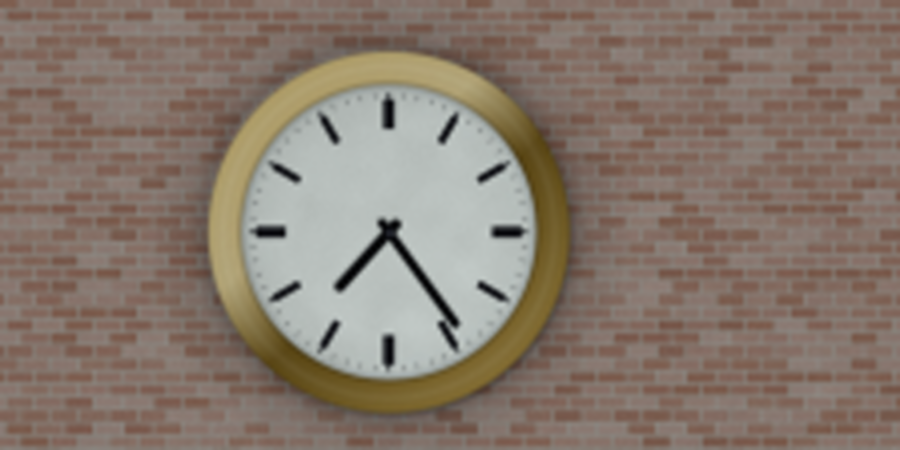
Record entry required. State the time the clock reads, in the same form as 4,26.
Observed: 7,24
